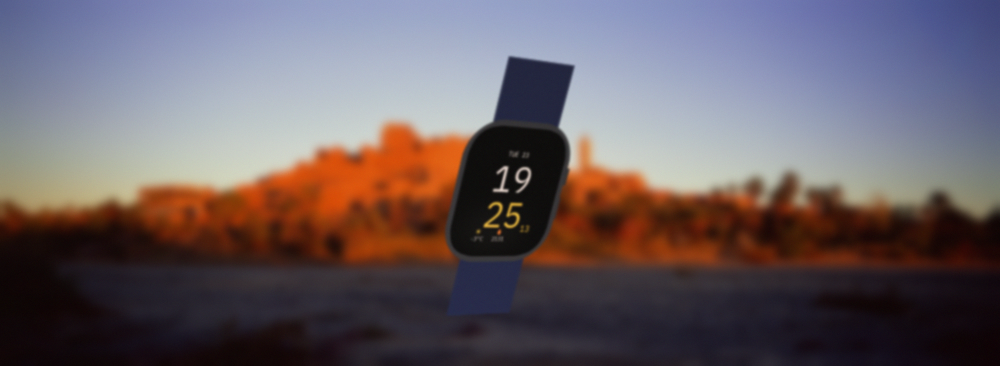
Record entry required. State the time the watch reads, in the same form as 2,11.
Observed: 19,25
